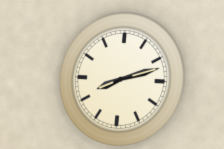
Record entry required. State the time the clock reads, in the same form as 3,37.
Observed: 8,12
